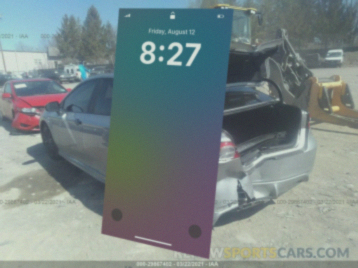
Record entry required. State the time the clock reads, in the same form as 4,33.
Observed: 8,27
